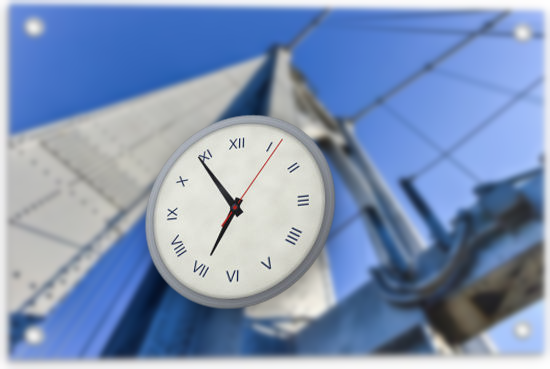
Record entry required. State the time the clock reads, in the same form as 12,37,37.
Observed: 6,54,06
